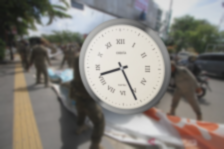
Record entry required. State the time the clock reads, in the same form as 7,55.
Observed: 8,26
